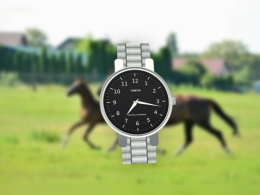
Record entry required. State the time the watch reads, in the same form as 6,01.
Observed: 7,17
